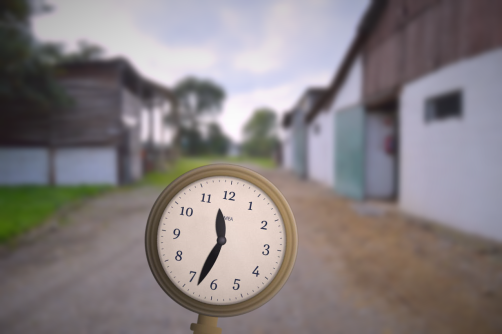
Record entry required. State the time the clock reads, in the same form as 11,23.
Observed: 11,33
